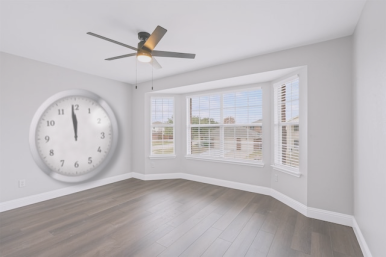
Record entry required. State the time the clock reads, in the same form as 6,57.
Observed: 11,59
